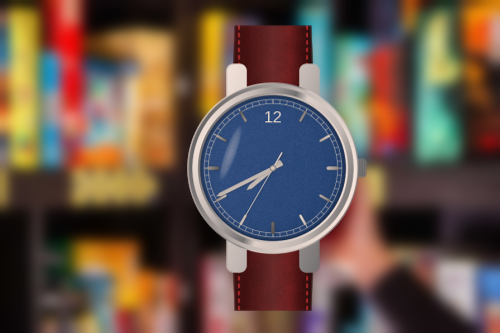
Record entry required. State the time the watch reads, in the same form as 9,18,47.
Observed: 7,40,35
